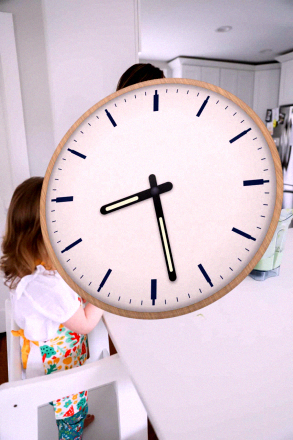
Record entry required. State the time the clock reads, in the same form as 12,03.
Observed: 8,28
